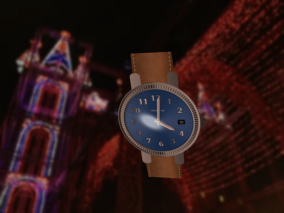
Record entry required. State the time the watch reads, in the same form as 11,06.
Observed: 4,01
